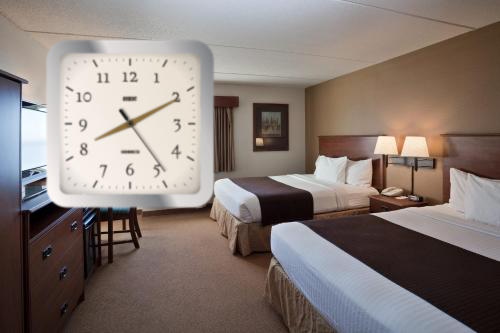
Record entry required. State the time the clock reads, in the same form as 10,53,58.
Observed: 8,10,24
